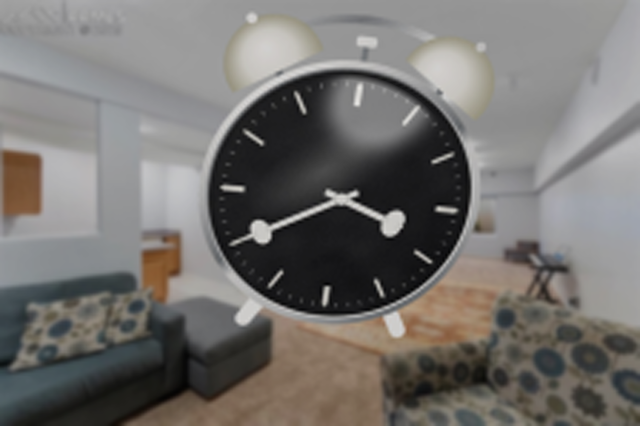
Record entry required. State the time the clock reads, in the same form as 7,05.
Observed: 3,40
